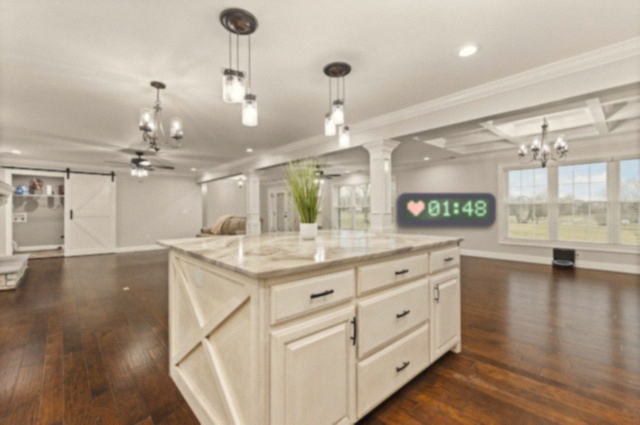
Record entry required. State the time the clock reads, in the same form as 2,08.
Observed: 1,48
